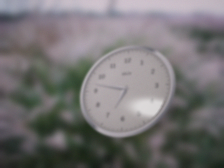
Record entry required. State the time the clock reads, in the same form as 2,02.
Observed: 6,47
